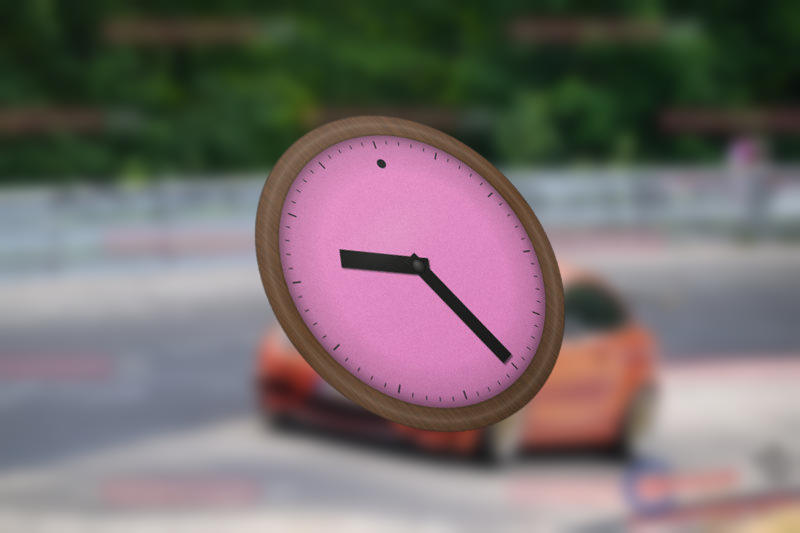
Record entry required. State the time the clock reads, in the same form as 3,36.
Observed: 9,25
